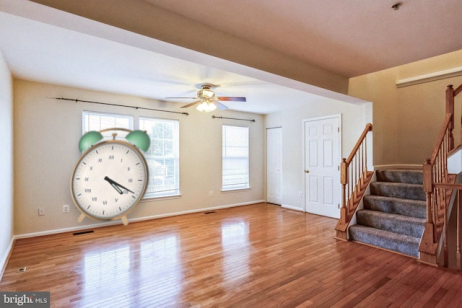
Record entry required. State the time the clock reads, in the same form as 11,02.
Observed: 4,19
